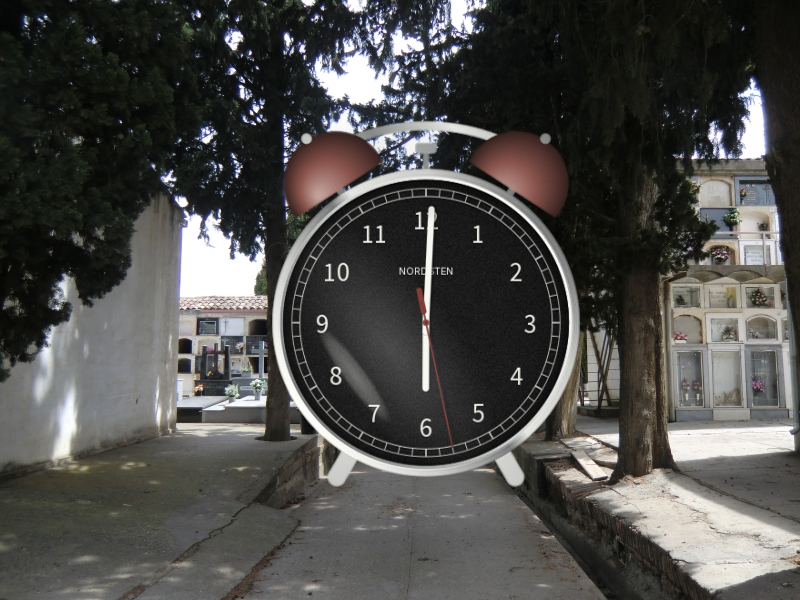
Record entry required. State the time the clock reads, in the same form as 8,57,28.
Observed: 6,00,28
